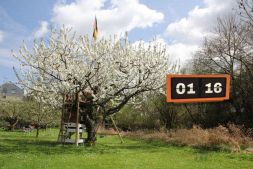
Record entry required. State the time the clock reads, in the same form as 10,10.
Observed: 1,16
